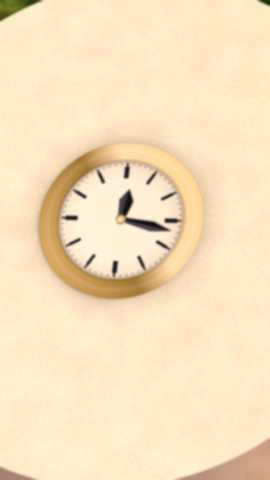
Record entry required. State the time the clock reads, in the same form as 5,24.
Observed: 12,17
